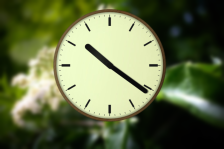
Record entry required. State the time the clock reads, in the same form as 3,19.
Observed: 10,21
